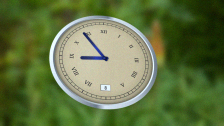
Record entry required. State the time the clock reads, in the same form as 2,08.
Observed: 8,54
